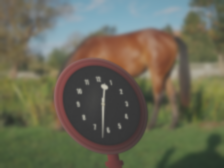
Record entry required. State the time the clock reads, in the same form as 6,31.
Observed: 12,32
